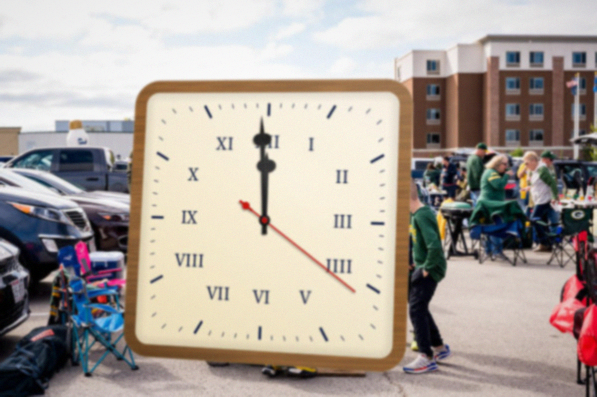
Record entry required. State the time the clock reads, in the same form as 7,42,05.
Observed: 11,59,21
